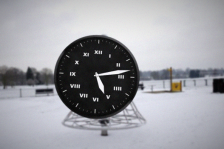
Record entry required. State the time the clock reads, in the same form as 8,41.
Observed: 5,13
